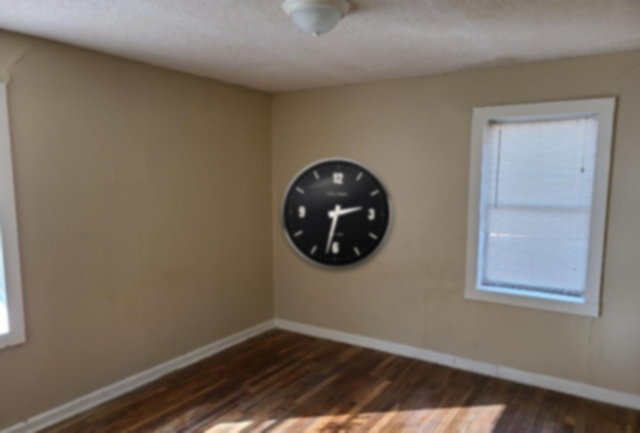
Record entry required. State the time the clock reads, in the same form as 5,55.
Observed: 2,32
